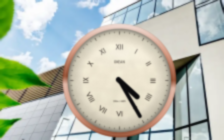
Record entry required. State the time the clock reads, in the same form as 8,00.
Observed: 4,25
